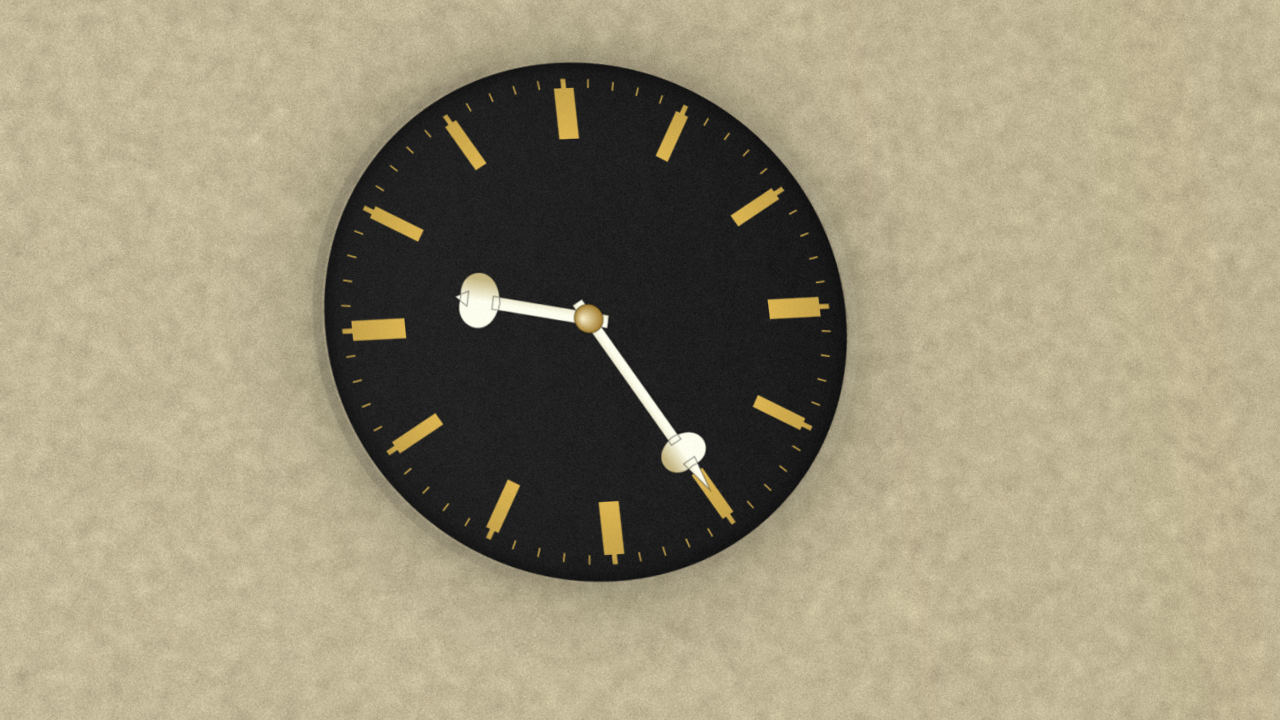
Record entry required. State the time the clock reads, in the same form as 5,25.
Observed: 9,25
